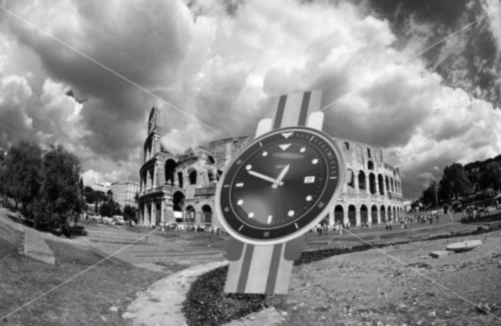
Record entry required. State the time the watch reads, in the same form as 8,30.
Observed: 12,49
